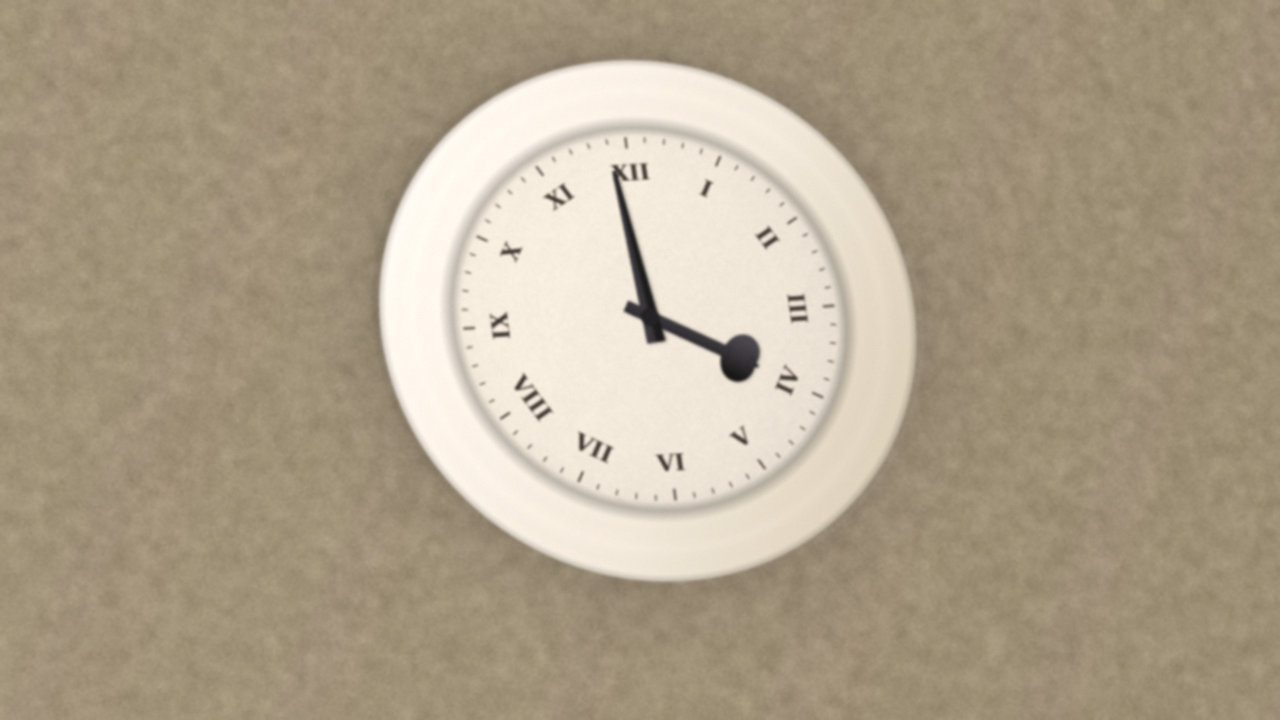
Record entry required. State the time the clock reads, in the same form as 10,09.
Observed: 3,59
